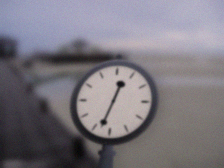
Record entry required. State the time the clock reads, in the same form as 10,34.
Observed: 12,33
